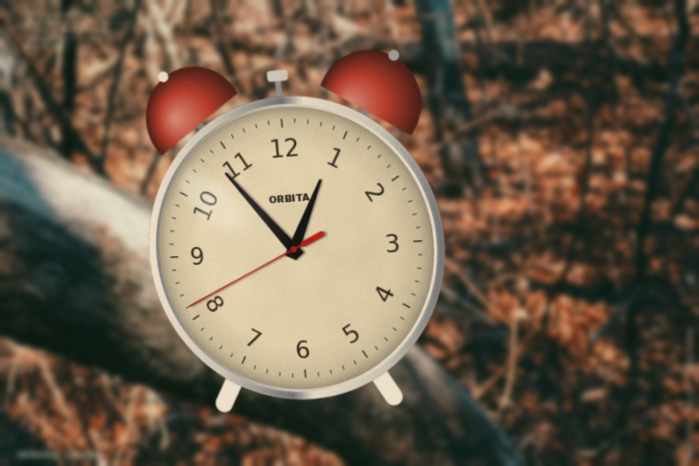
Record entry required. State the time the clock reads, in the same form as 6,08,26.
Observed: 12,53,41
